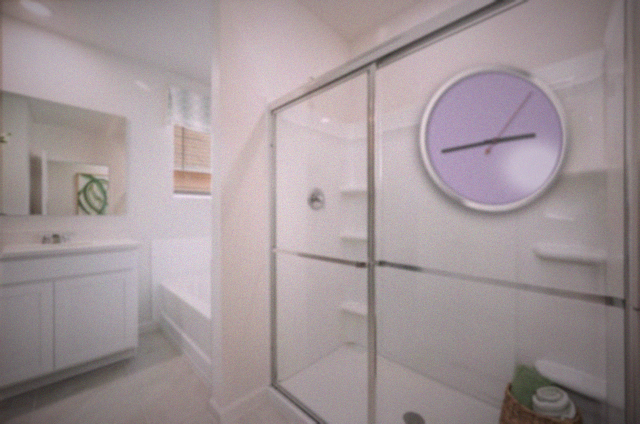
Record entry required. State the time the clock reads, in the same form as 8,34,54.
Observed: 2,43,06
